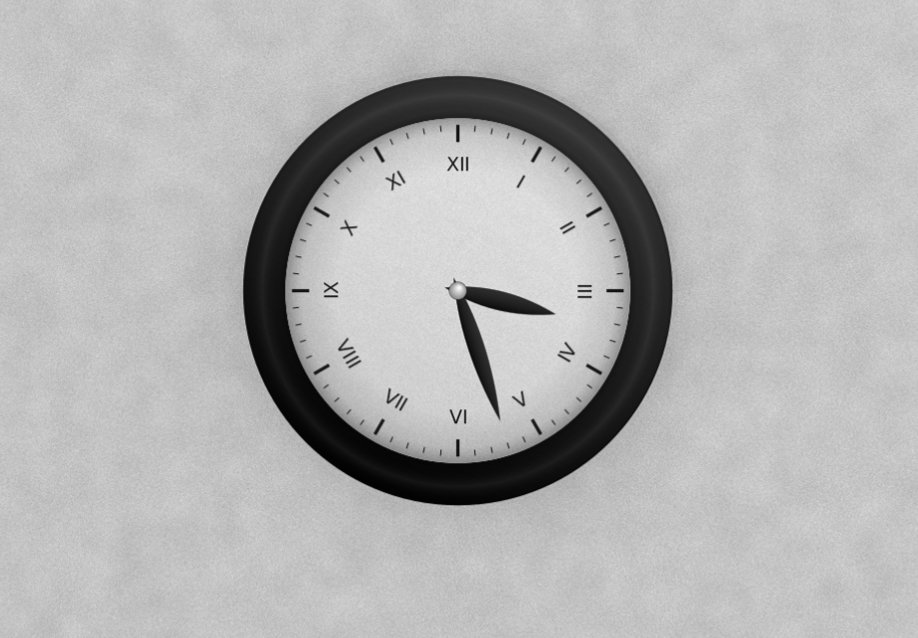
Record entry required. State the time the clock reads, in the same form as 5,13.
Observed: 3,27
